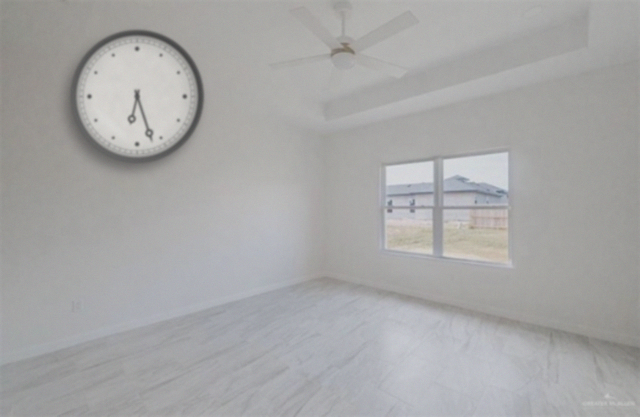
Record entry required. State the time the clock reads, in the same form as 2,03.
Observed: 6,27
